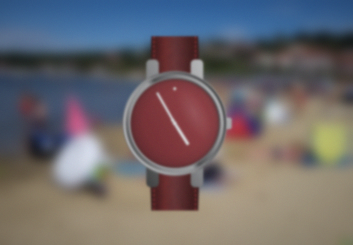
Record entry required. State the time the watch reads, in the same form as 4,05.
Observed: 4,55
